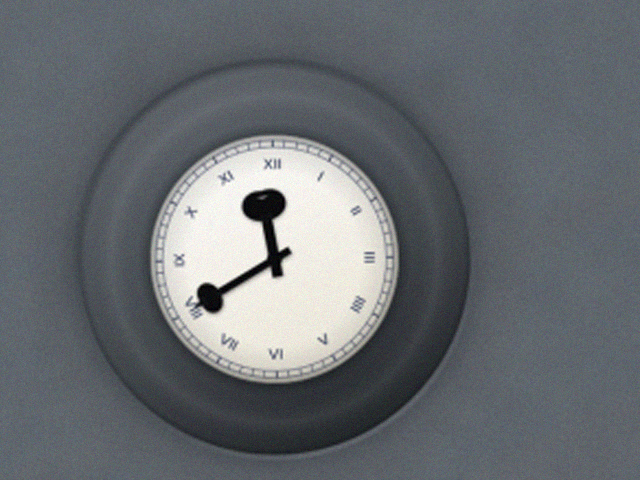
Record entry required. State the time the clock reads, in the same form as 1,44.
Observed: 11,40
